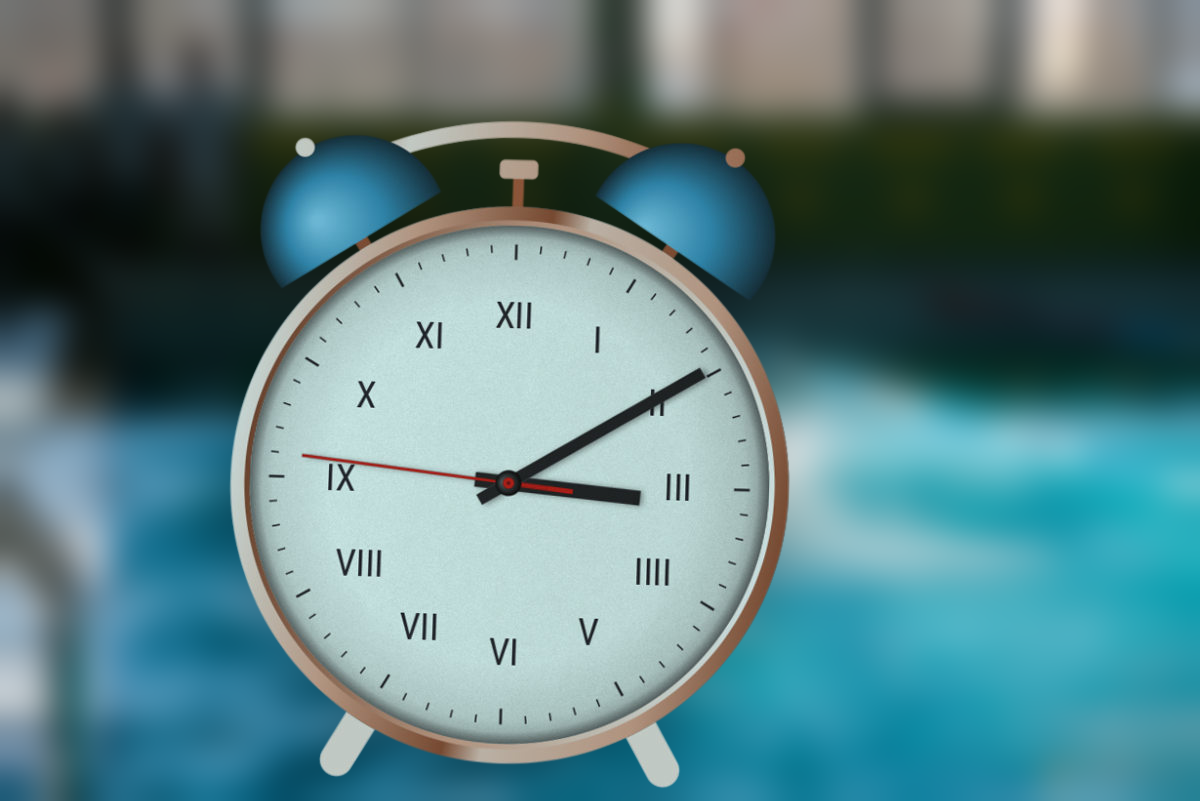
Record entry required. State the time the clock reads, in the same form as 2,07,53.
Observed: 3,09,46
